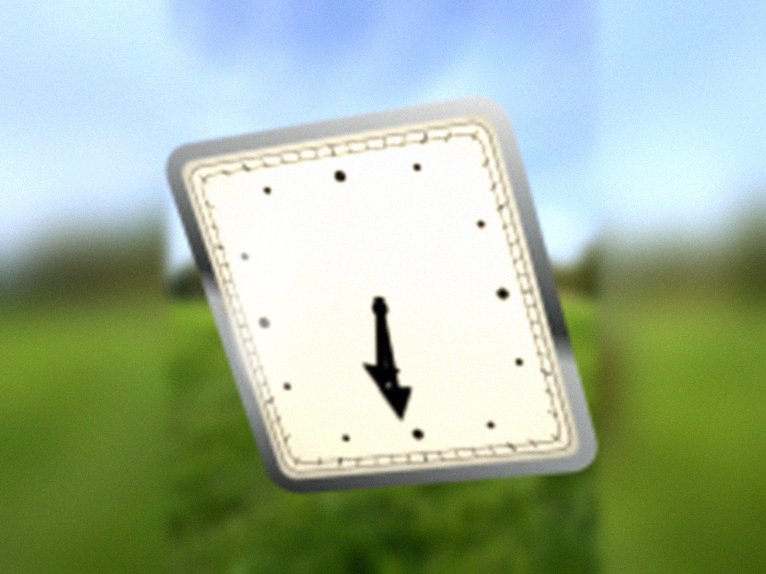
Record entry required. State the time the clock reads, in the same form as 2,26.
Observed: 6,31
